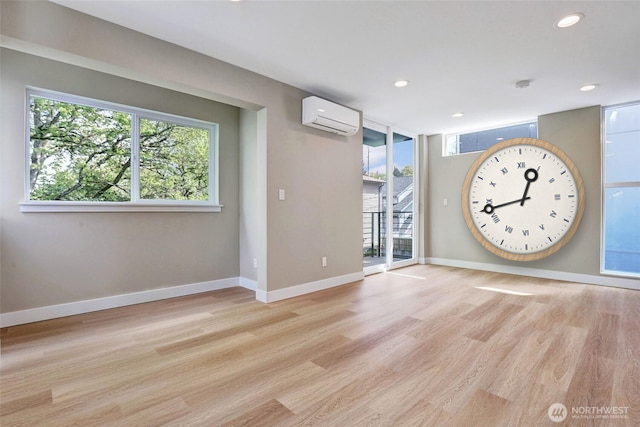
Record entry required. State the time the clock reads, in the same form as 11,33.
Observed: 12,43
